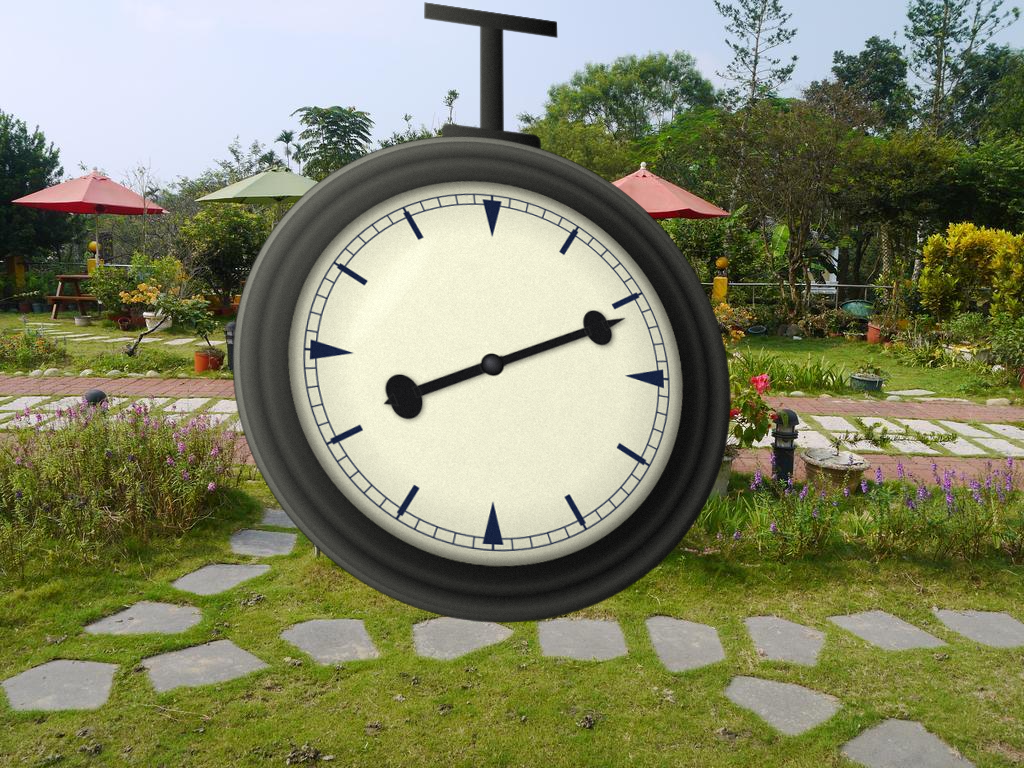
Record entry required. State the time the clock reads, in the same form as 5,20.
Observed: 8,11
